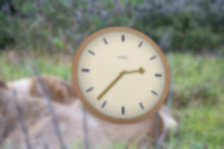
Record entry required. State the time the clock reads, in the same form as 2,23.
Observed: 2,37
